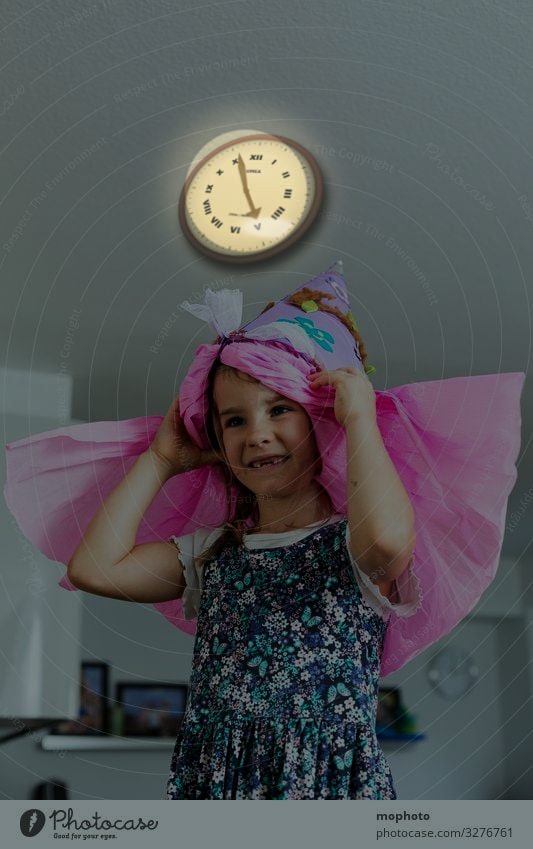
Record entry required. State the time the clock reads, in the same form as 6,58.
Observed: 4,56
